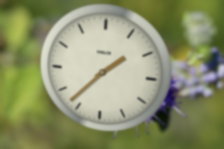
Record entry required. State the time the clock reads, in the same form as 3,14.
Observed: 1,37
